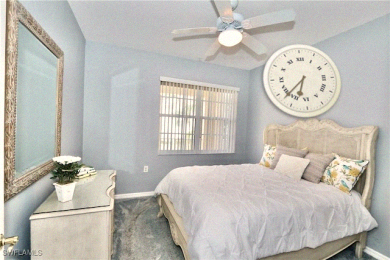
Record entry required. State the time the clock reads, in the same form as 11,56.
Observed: 6,38
